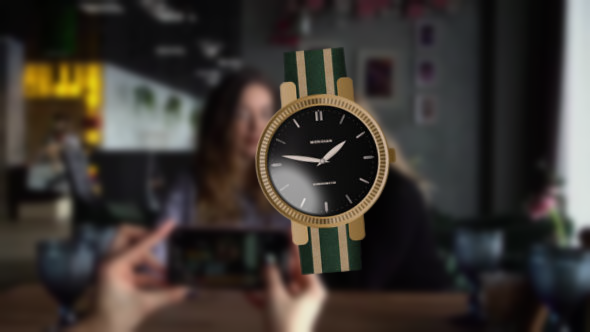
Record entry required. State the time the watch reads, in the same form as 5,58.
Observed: 1,47
